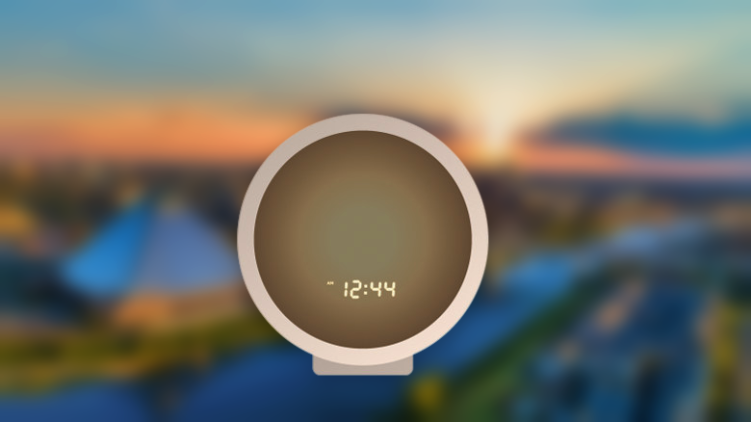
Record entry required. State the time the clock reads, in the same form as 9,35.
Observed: 12,44
